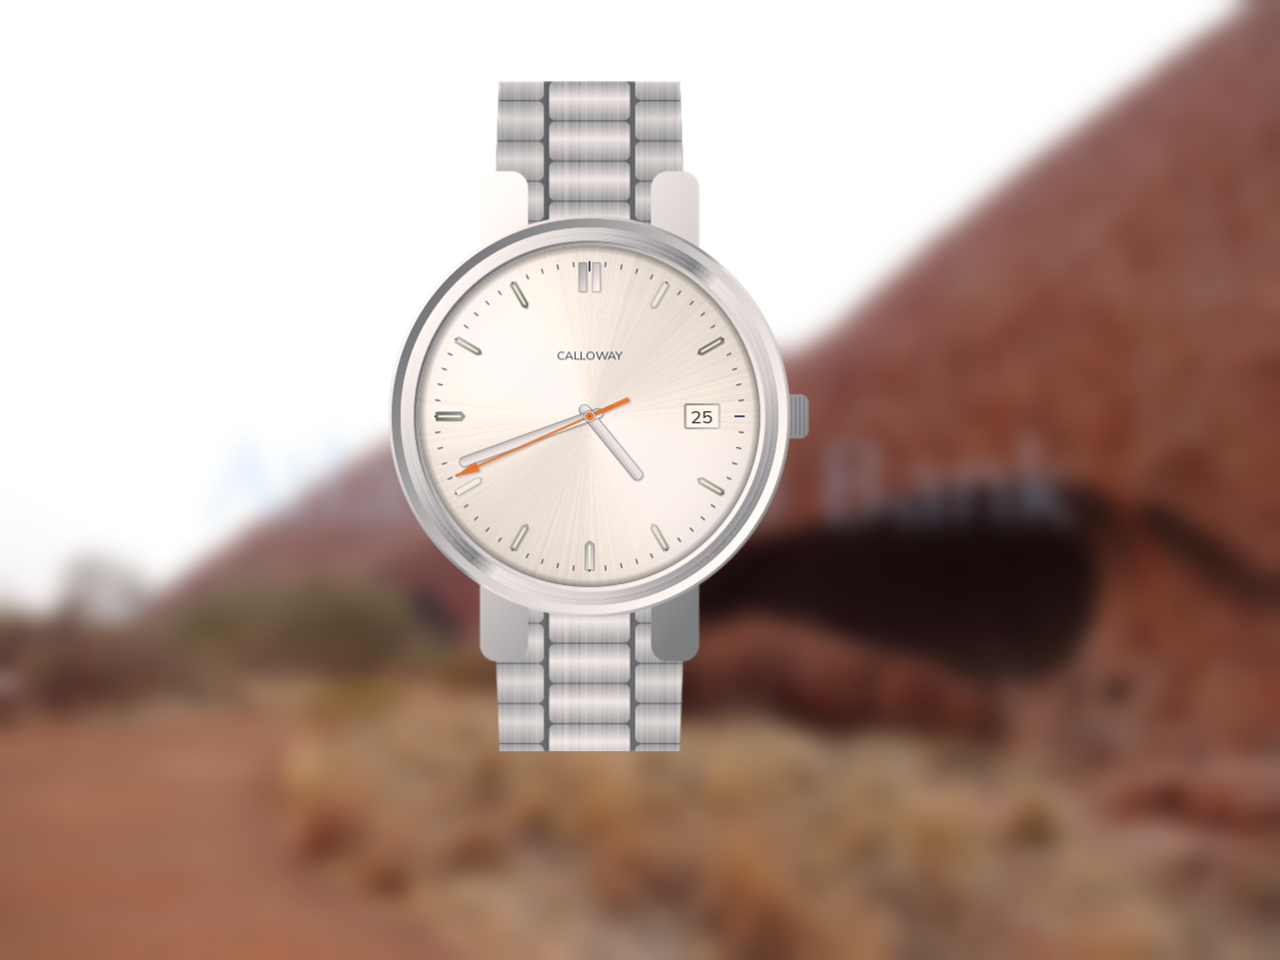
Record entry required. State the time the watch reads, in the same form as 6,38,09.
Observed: 4,41,41
